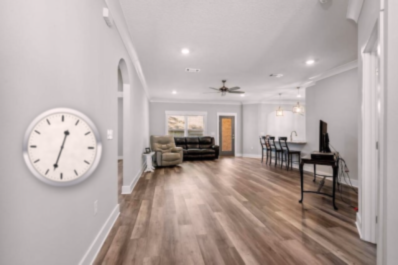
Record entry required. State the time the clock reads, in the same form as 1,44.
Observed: 12,33
